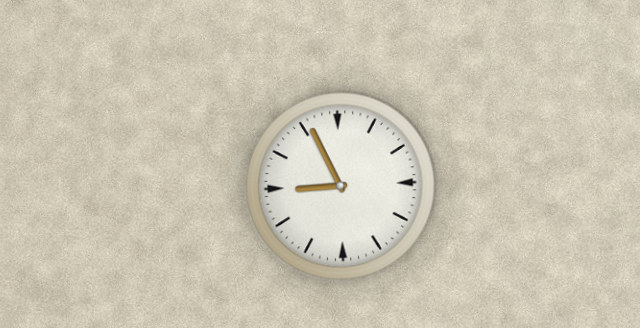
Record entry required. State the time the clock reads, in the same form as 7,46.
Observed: 8,56
